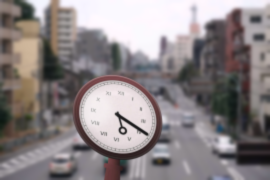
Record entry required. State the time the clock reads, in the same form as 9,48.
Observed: 5,19
